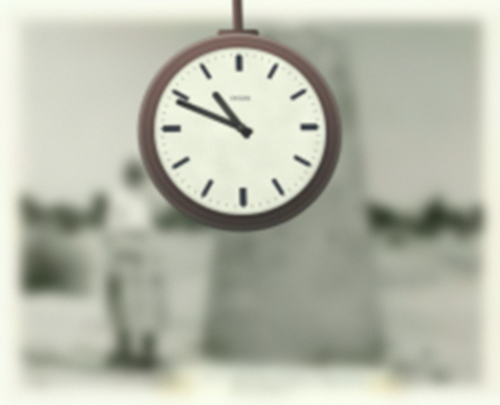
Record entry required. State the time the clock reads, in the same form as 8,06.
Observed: 10,49
